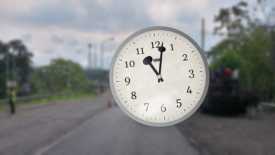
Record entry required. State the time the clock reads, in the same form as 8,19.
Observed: 11,02
